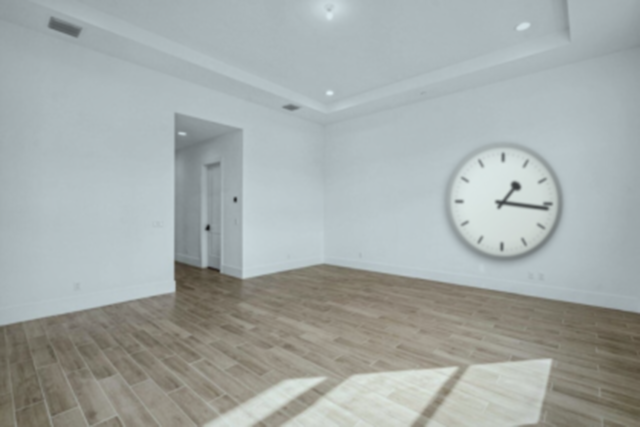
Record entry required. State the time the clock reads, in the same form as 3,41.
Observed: 1,16
